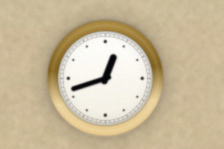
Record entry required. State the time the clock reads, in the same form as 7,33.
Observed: 12,42
